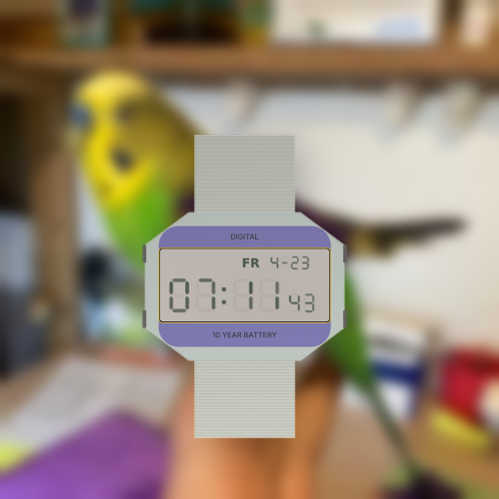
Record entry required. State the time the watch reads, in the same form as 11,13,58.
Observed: 7,11,43
